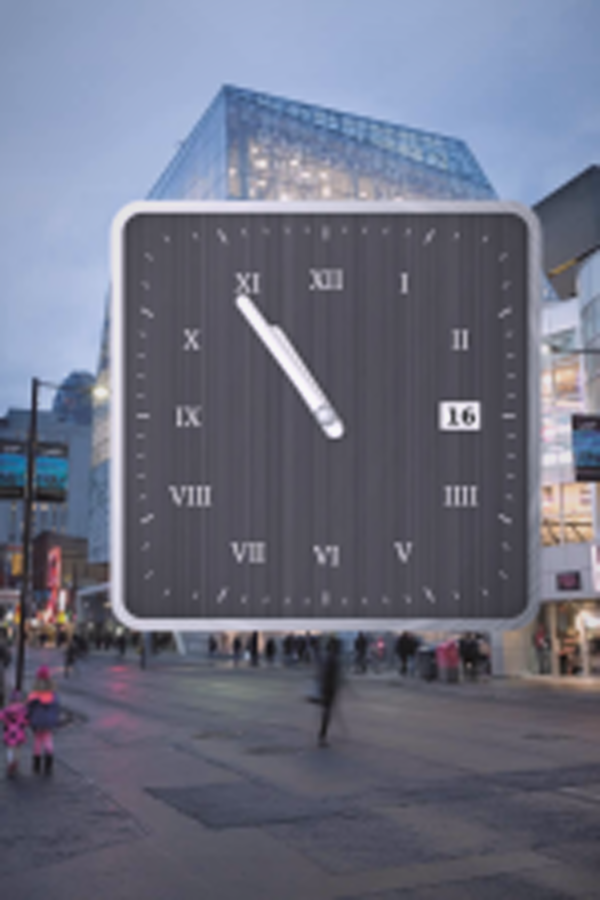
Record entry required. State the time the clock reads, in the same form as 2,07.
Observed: 10,54
